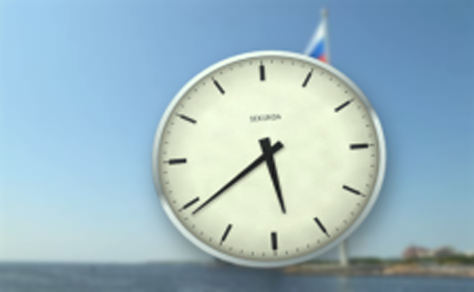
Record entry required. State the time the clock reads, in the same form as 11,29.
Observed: 5,39
